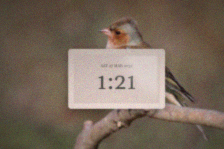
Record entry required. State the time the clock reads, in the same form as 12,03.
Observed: 1,21
